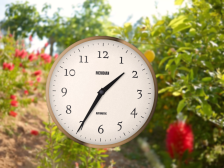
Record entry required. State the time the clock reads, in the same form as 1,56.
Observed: 1,35
